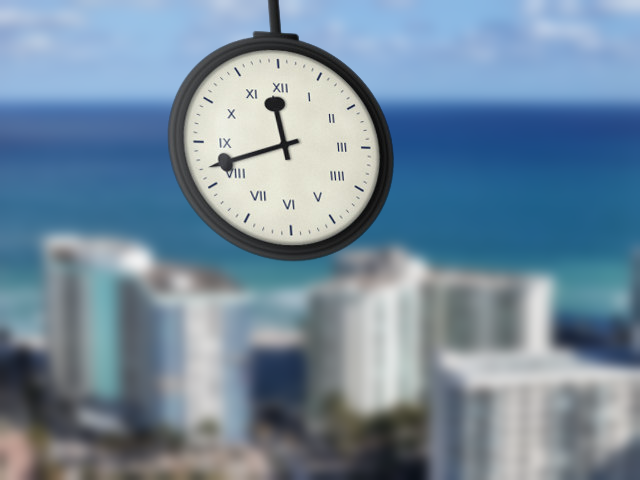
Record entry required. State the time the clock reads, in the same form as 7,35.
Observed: 11,42
